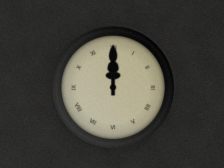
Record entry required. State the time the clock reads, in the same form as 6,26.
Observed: 12,00
